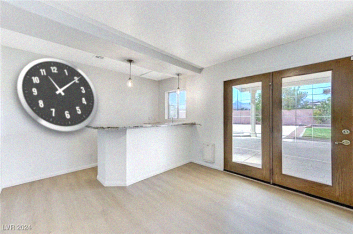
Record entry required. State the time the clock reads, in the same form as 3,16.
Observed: 11,10
